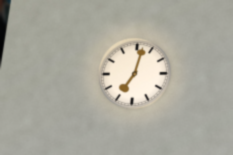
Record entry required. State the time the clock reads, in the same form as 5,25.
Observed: 7,02
